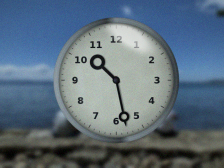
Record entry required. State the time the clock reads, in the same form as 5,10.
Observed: 10,28
